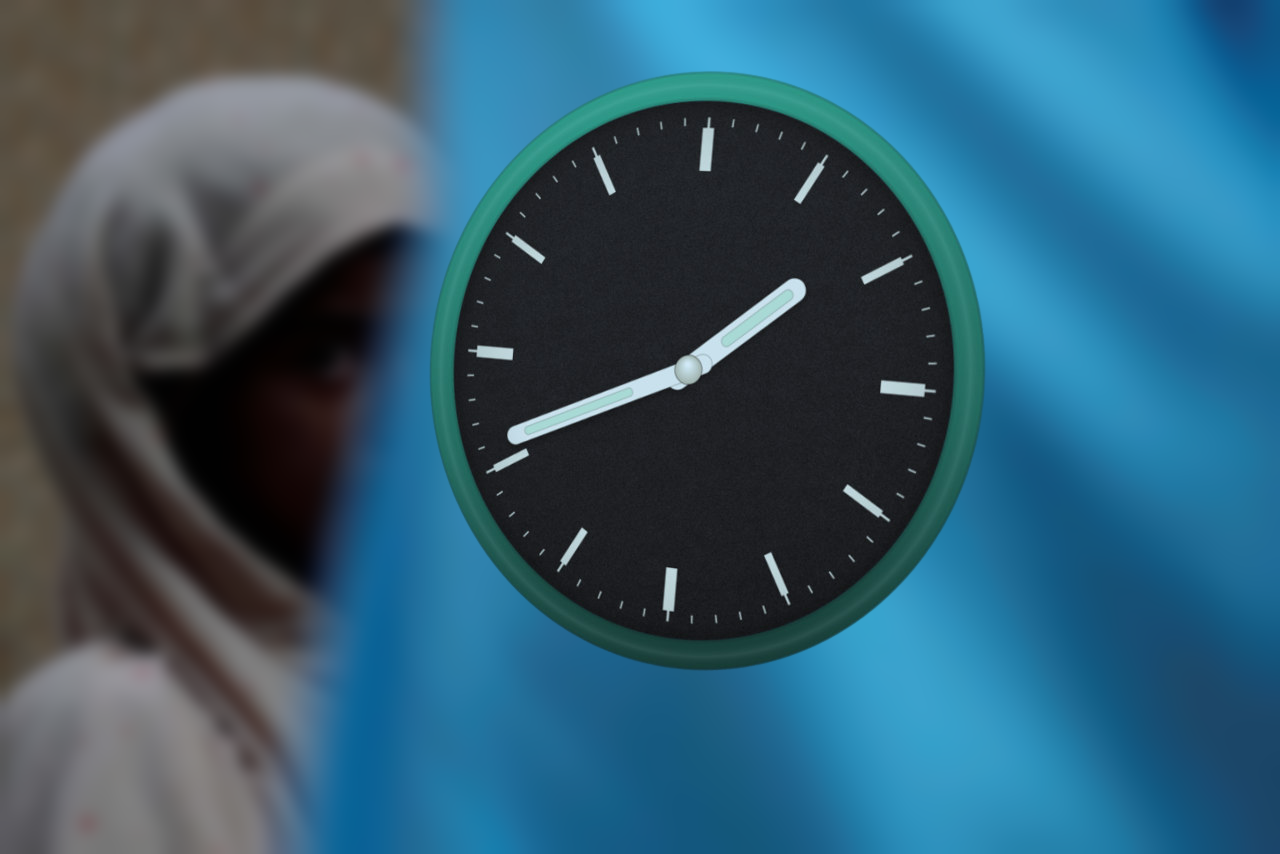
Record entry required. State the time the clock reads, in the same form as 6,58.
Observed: 1,41
